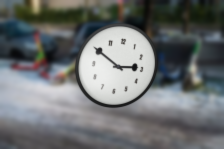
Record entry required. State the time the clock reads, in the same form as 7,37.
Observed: 2,50
